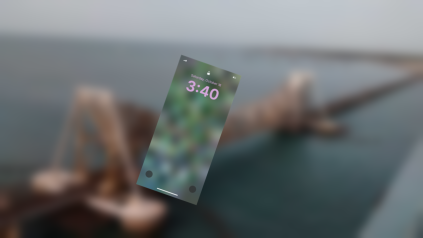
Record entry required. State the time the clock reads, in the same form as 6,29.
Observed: 3,40
